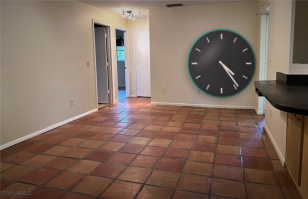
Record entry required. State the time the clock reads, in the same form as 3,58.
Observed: 4,24
